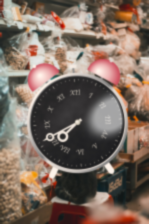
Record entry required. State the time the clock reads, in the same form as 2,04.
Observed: 7,41
